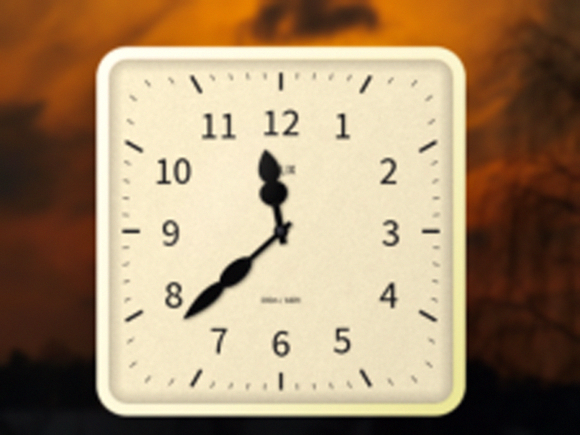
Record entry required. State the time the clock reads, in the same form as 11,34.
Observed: 11,38
